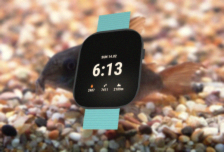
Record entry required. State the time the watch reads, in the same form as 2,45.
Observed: 6,13
